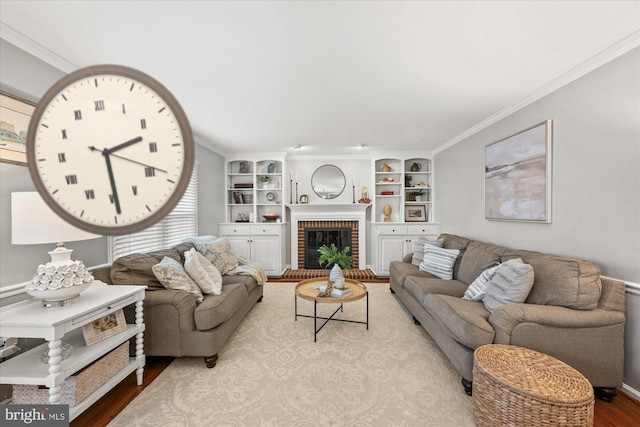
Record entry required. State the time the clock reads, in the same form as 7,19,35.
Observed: 2,29,19
